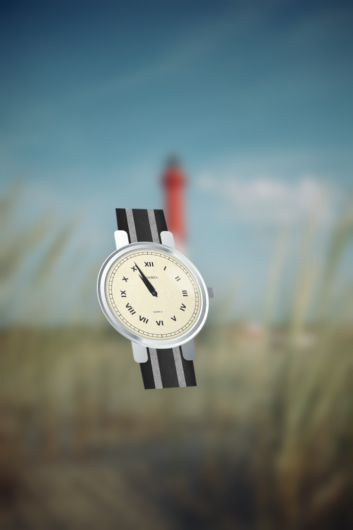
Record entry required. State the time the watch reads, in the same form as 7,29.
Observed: 10,56
